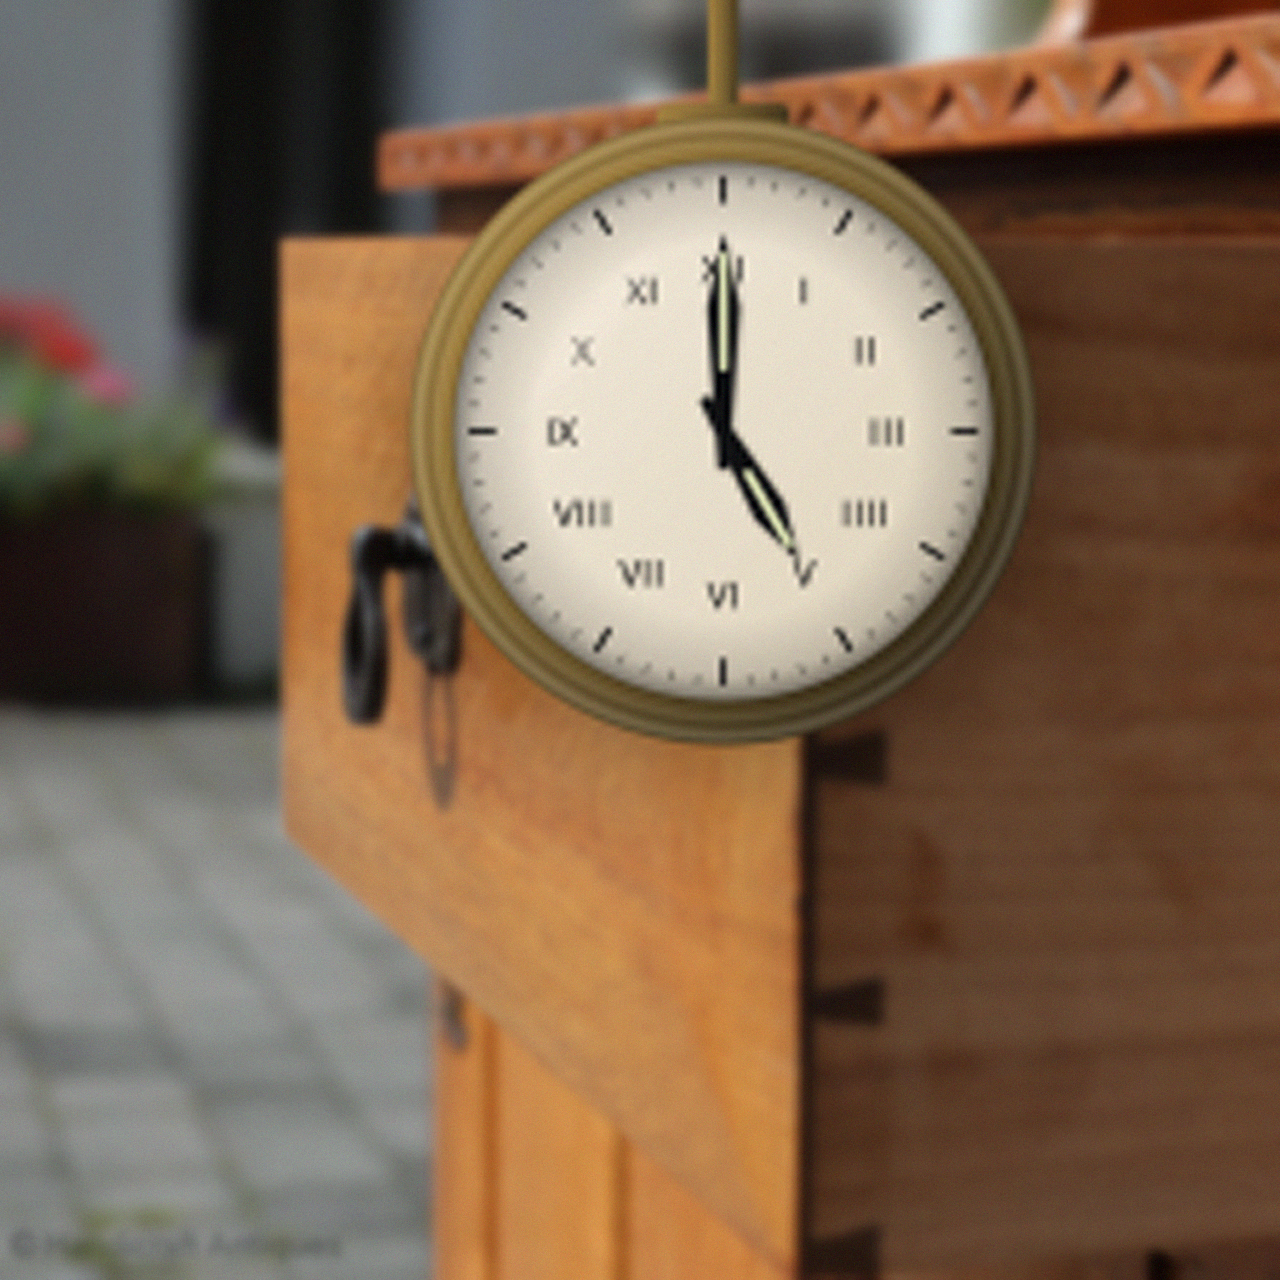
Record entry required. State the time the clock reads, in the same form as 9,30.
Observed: 5,00
